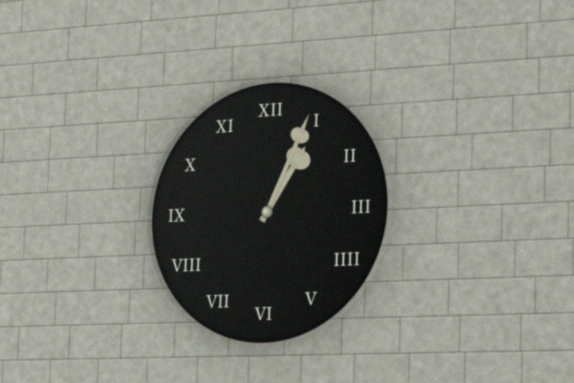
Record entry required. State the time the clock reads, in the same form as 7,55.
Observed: 1,04
